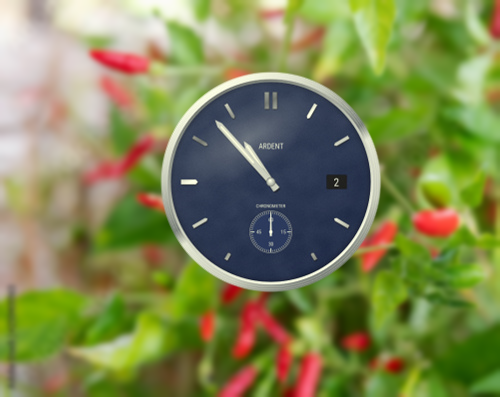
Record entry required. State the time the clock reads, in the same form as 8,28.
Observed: 10,53
